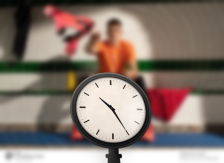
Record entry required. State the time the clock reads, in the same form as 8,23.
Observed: 10,25
